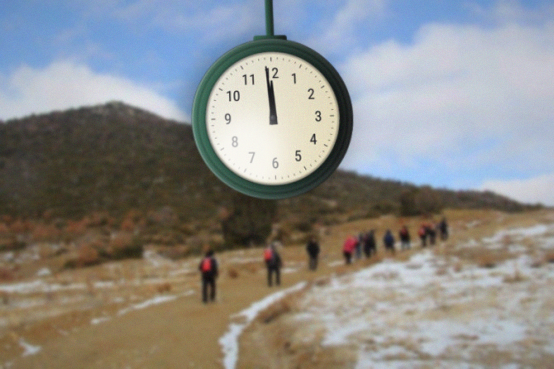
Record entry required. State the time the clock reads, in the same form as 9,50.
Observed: 11,59
